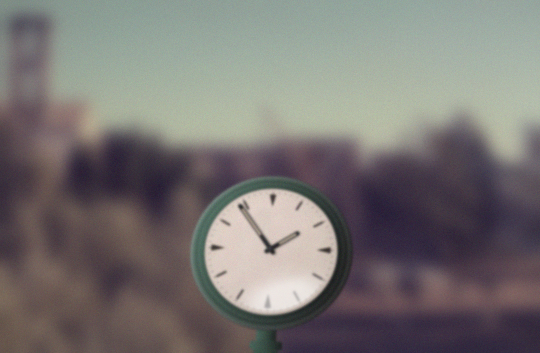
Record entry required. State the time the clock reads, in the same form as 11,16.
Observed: 1,54
